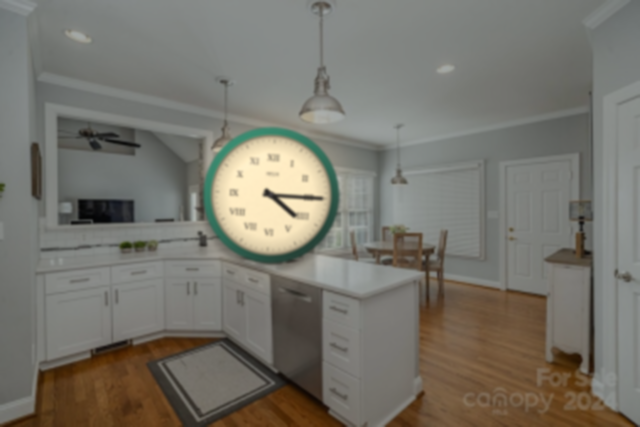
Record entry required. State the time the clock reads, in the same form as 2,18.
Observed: 4,15
